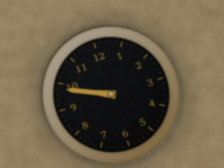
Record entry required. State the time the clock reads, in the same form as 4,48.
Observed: 9,49
